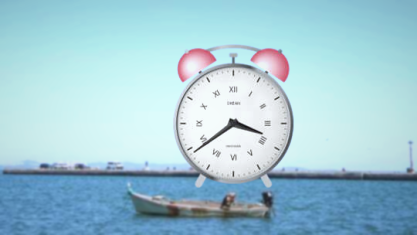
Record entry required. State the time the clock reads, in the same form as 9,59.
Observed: 3,39
